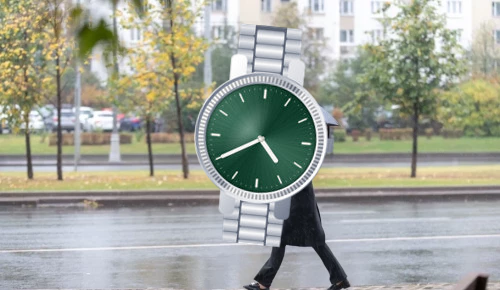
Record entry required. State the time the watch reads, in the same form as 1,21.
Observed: 4,40
